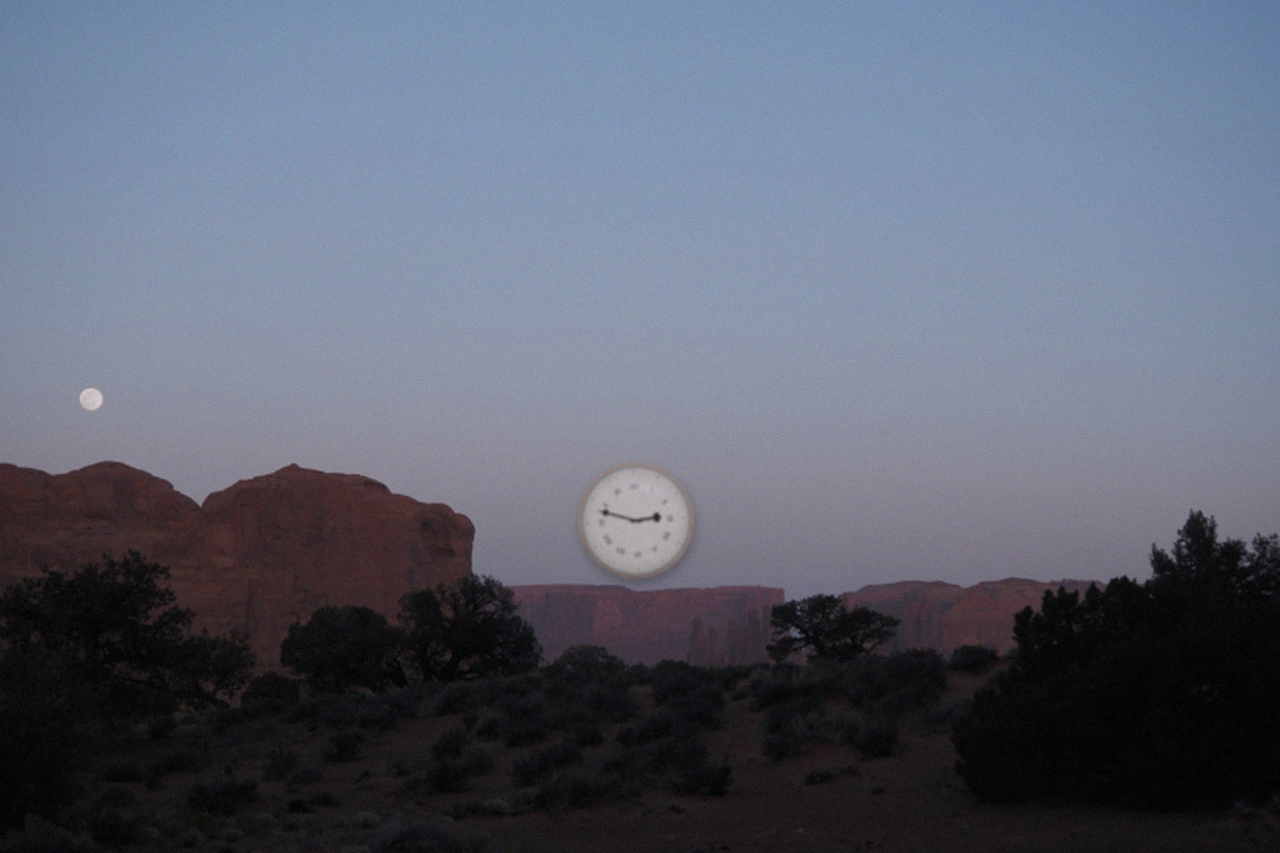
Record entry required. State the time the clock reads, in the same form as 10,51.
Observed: 2,48
